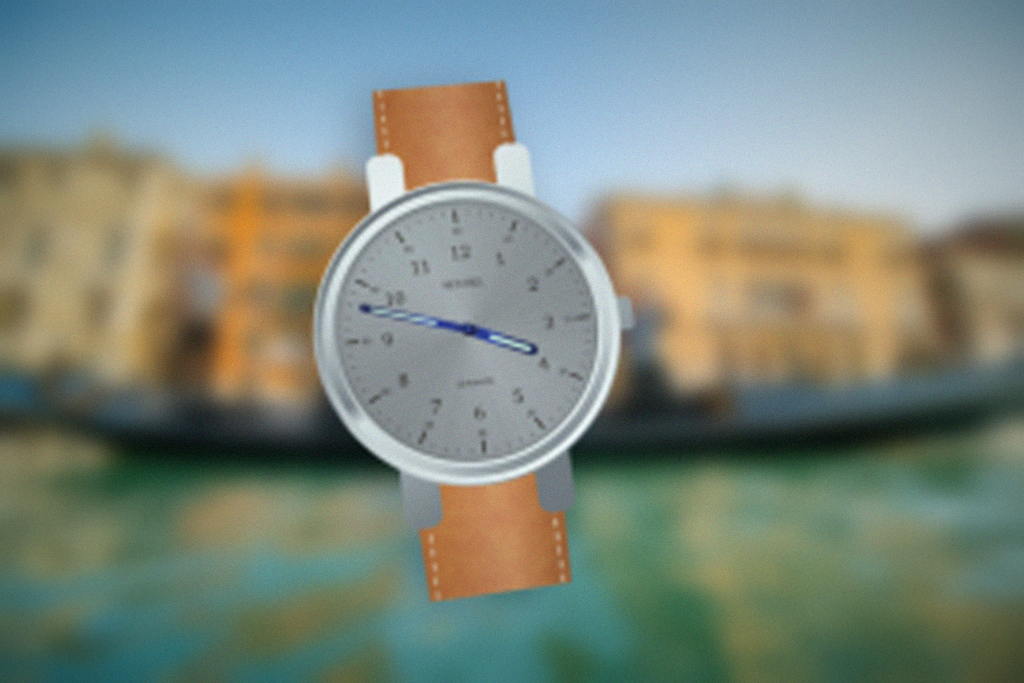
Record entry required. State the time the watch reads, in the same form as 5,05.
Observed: 3,48
